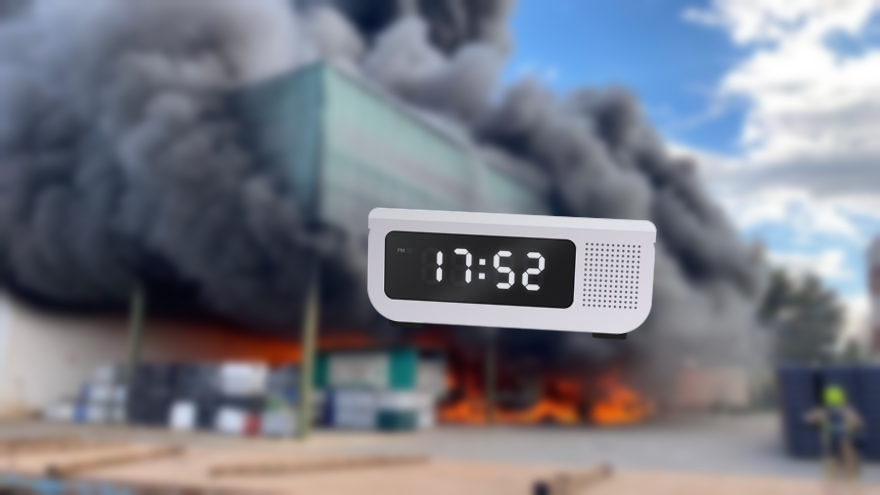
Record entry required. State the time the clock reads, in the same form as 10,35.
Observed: 17,52
